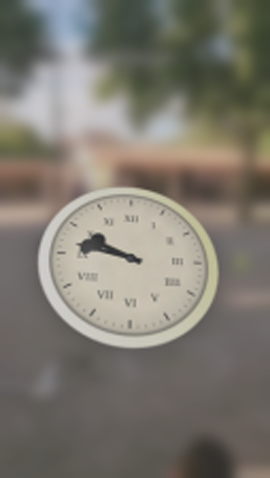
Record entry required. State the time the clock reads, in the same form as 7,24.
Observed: 9,47
